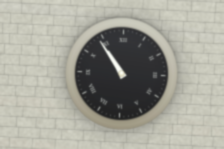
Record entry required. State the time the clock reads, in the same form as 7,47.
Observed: 10,54
